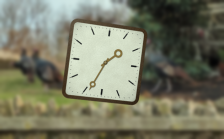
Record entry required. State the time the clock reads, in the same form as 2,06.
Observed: 1,34
